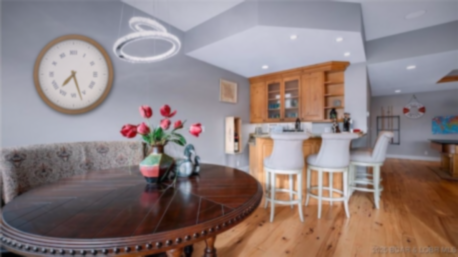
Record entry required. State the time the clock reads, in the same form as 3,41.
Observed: 7,27
